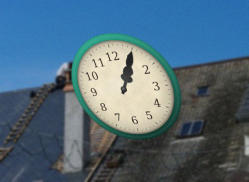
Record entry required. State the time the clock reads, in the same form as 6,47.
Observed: 1,05
